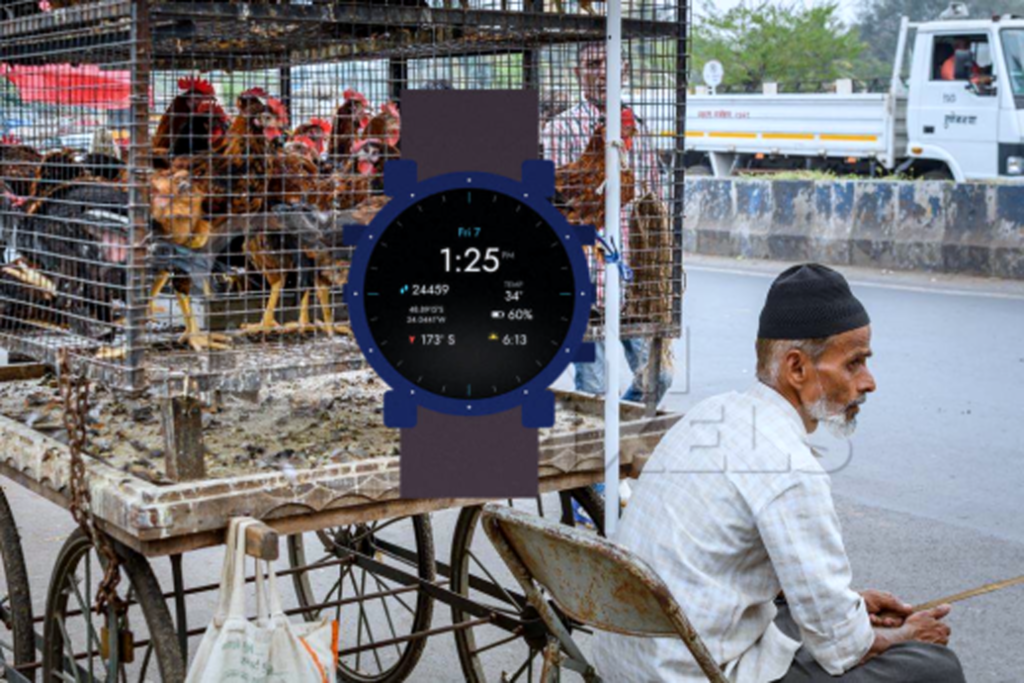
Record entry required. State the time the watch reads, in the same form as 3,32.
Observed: 1,25
